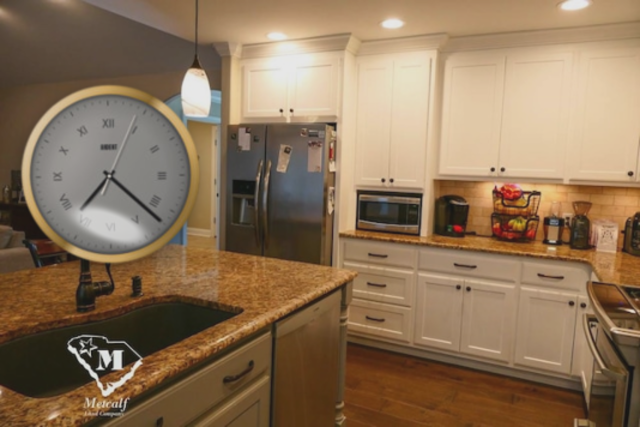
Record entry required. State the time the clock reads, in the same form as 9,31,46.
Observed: 7,22,04
